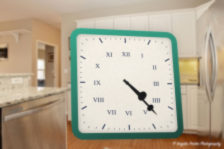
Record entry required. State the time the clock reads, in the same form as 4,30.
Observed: 4,23
